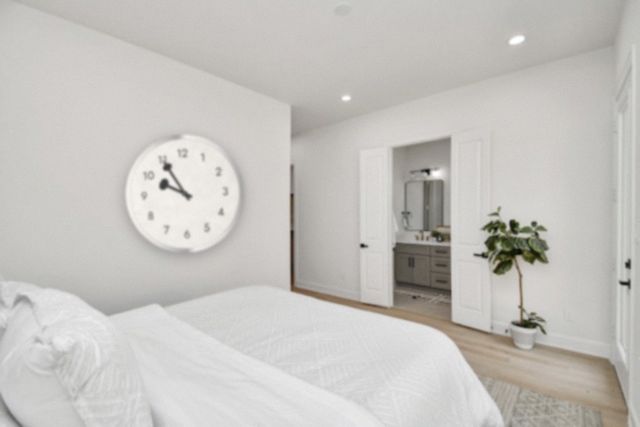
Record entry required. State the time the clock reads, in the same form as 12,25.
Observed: 9,55
